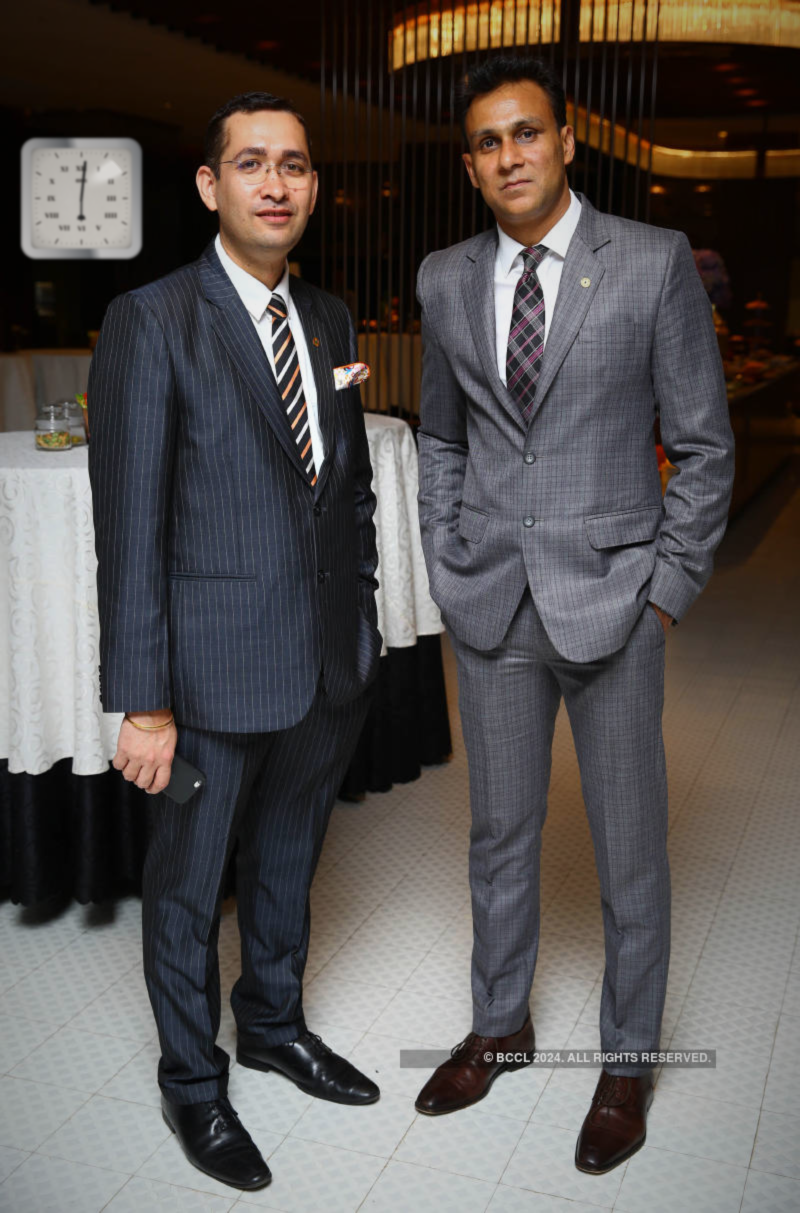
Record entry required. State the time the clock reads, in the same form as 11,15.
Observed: 6,01
